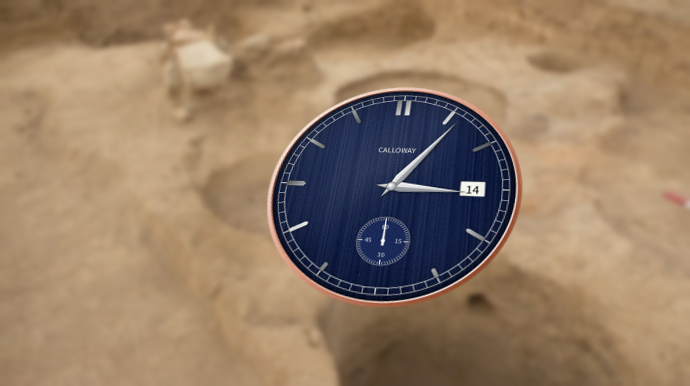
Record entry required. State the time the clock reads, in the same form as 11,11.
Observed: 3,06
